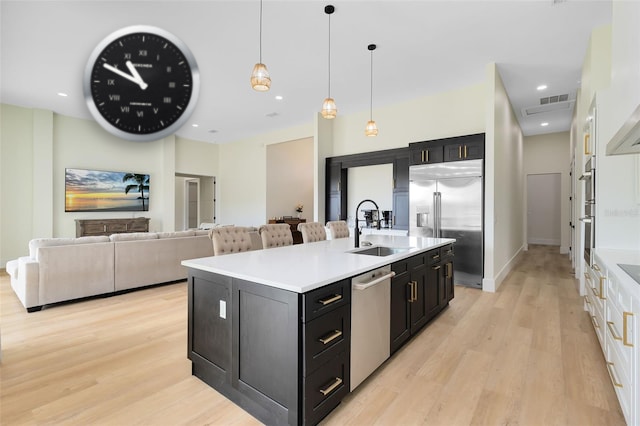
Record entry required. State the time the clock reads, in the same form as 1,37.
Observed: 10,49
